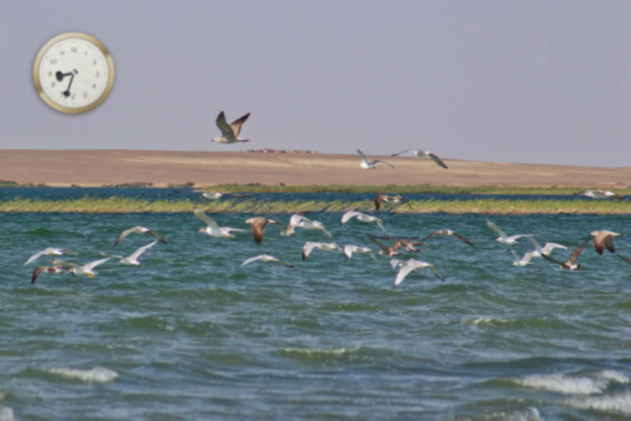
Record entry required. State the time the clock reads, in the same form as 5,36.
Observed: 8,33
